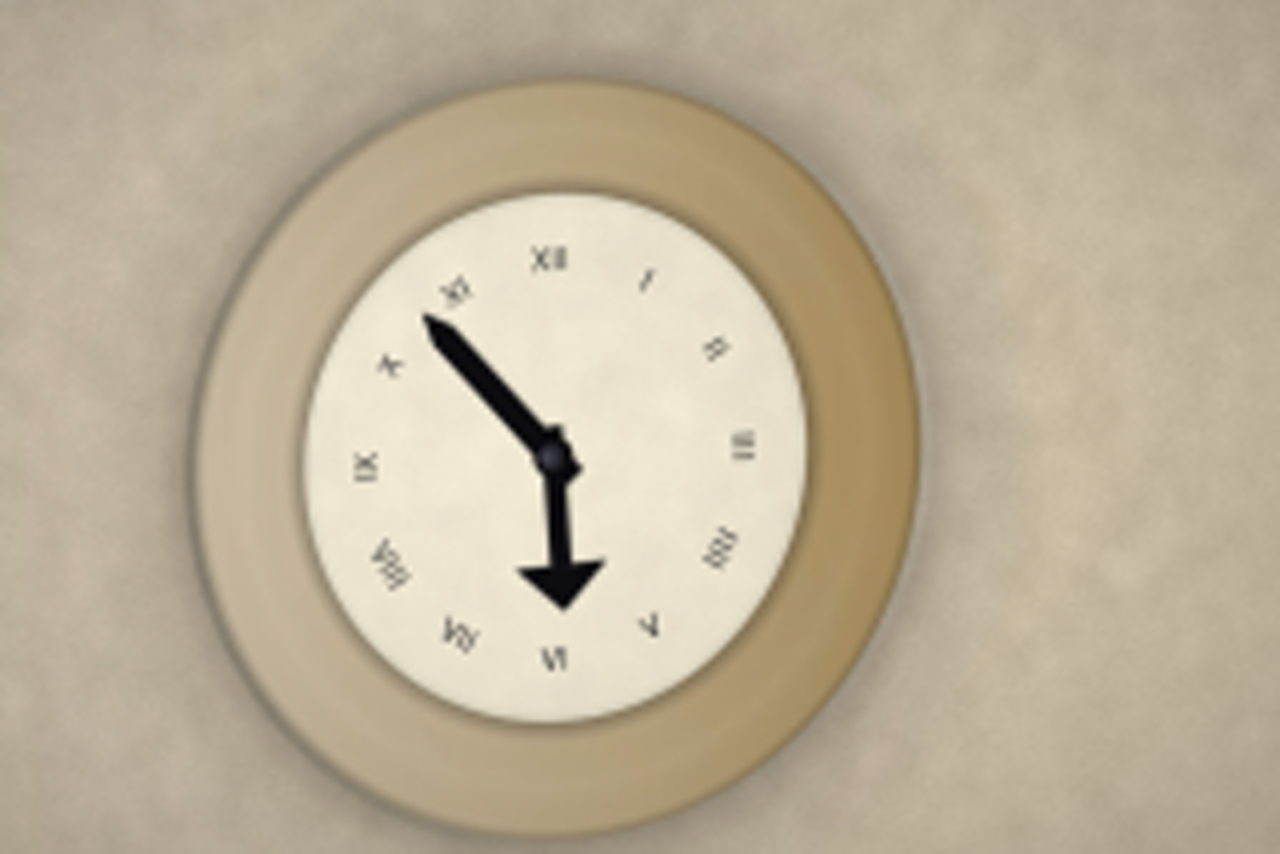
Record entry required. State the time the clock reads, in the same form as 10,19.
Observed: 5,53
